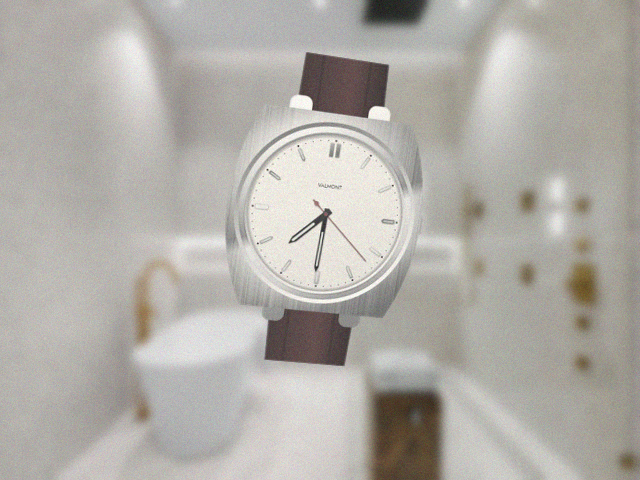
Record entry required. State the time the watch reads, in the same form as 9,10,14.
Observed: 7,30,22
